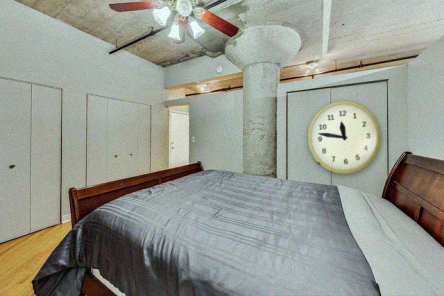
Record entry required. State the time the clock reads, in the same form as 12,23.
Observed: 11,47
